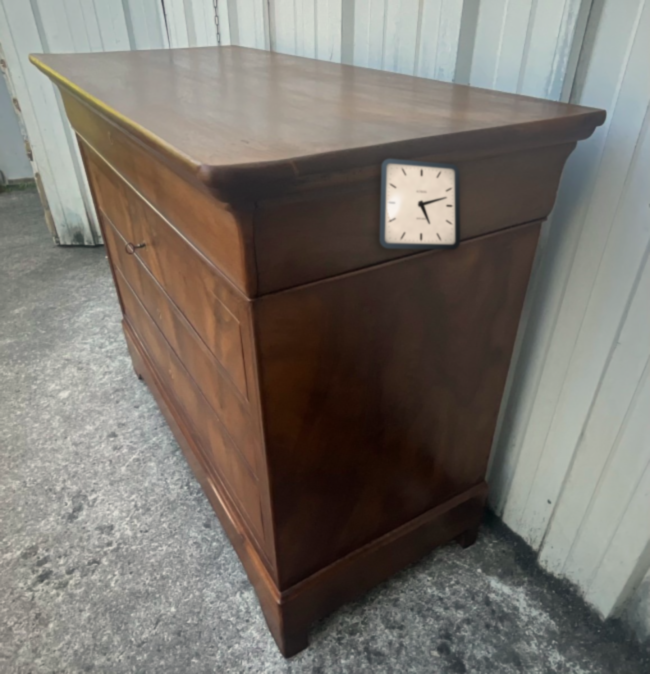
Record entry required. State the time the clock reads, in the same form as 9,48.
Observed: 5,12
